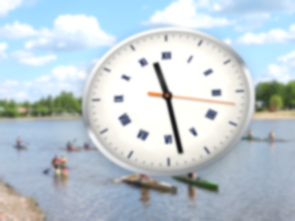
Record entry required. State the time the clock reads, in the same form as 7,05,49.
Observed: 11,28,17
